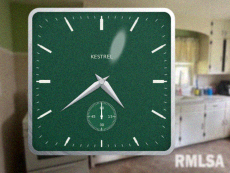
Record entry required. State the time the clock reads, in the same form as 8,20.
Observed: 4,39
